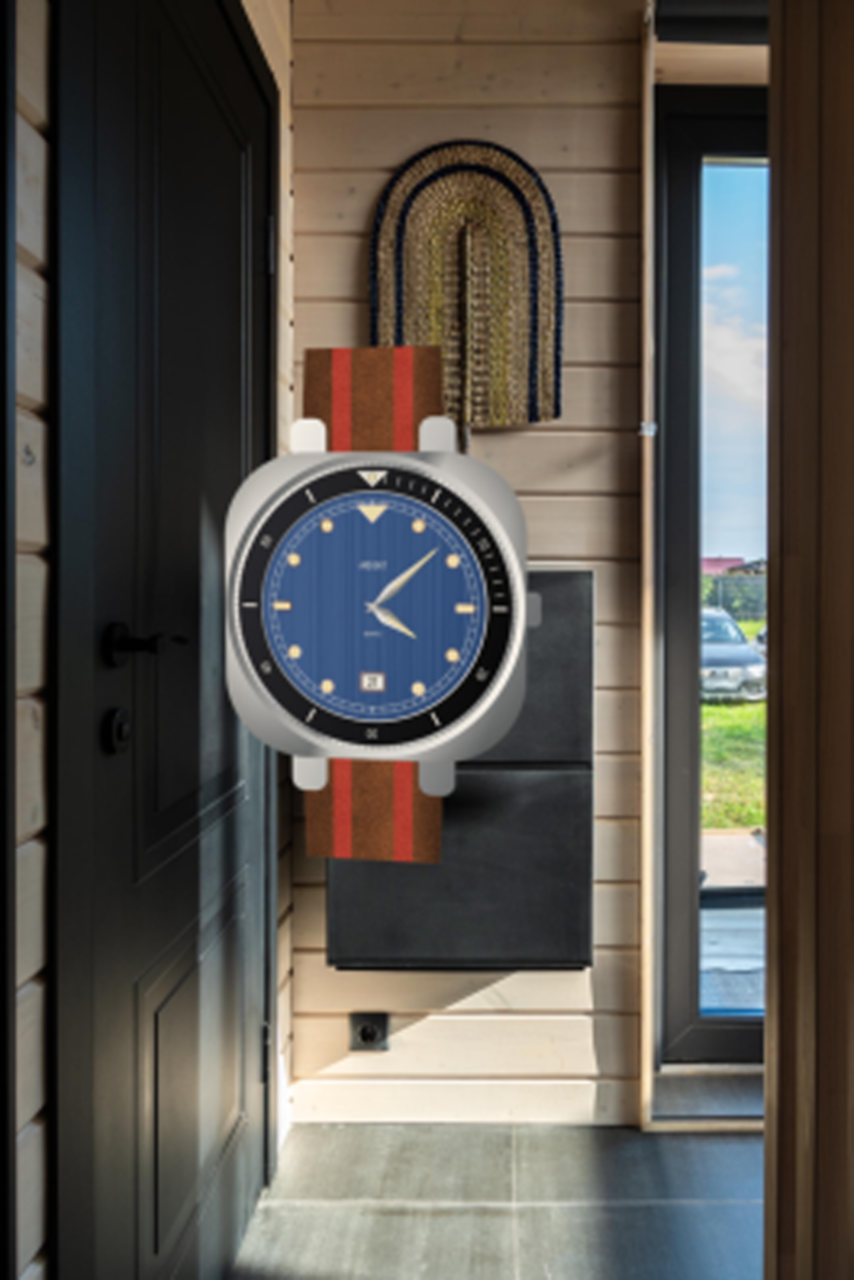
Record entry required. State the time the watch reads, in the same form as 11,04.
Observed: 4,08
